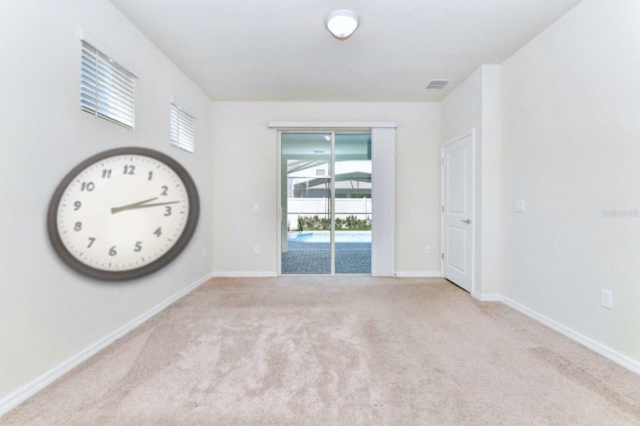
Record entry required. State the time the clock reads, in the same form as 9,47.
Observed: 2,13
